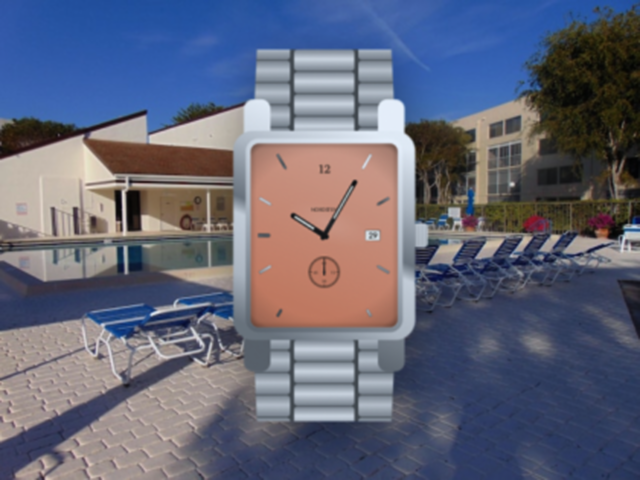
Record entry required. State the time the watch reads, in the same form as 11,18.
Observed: 10,05
